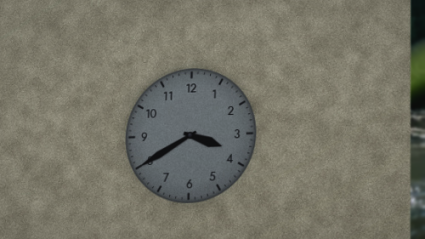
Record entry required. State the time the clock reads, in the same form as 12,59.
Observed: 3,40
